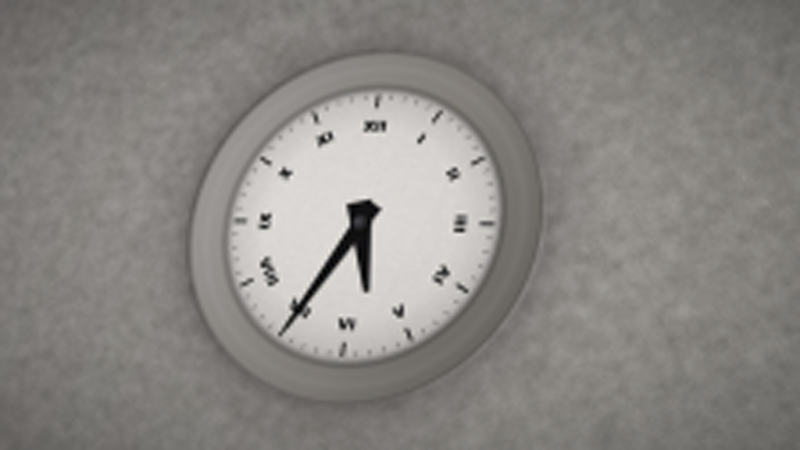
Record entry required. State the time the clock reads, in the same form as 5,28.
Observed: 5,35
